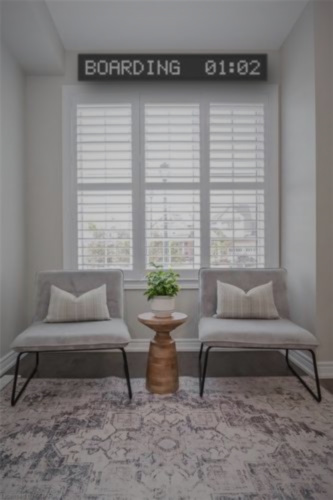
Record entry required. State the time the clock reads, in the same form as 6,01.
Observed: 1,02
